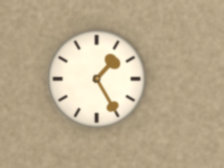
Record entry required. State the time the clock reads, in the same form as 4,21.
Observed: 1,25
